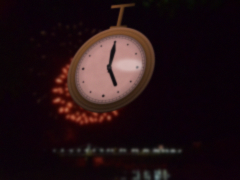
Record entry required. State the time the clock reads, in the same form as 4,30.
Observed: 5,00
